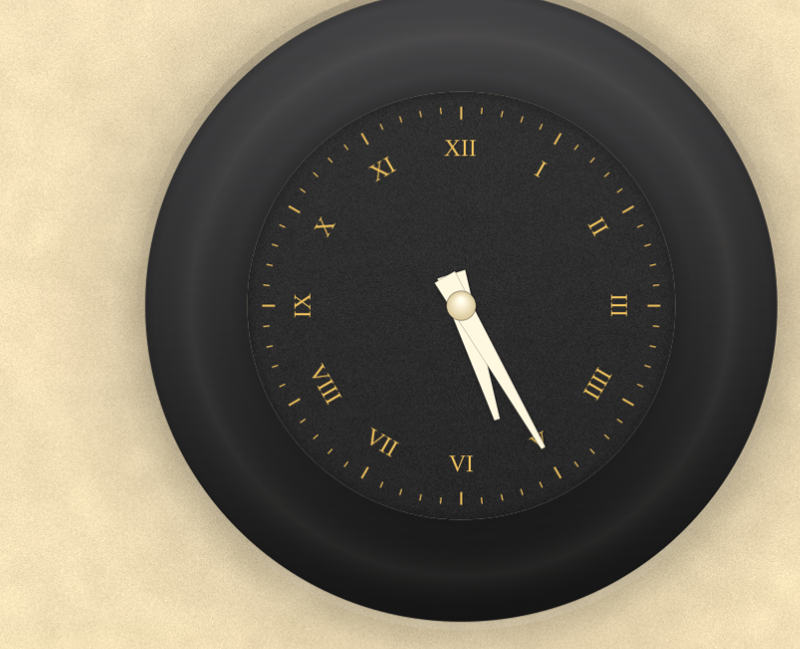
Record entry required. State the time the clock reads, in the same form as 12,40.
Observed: 5,25
